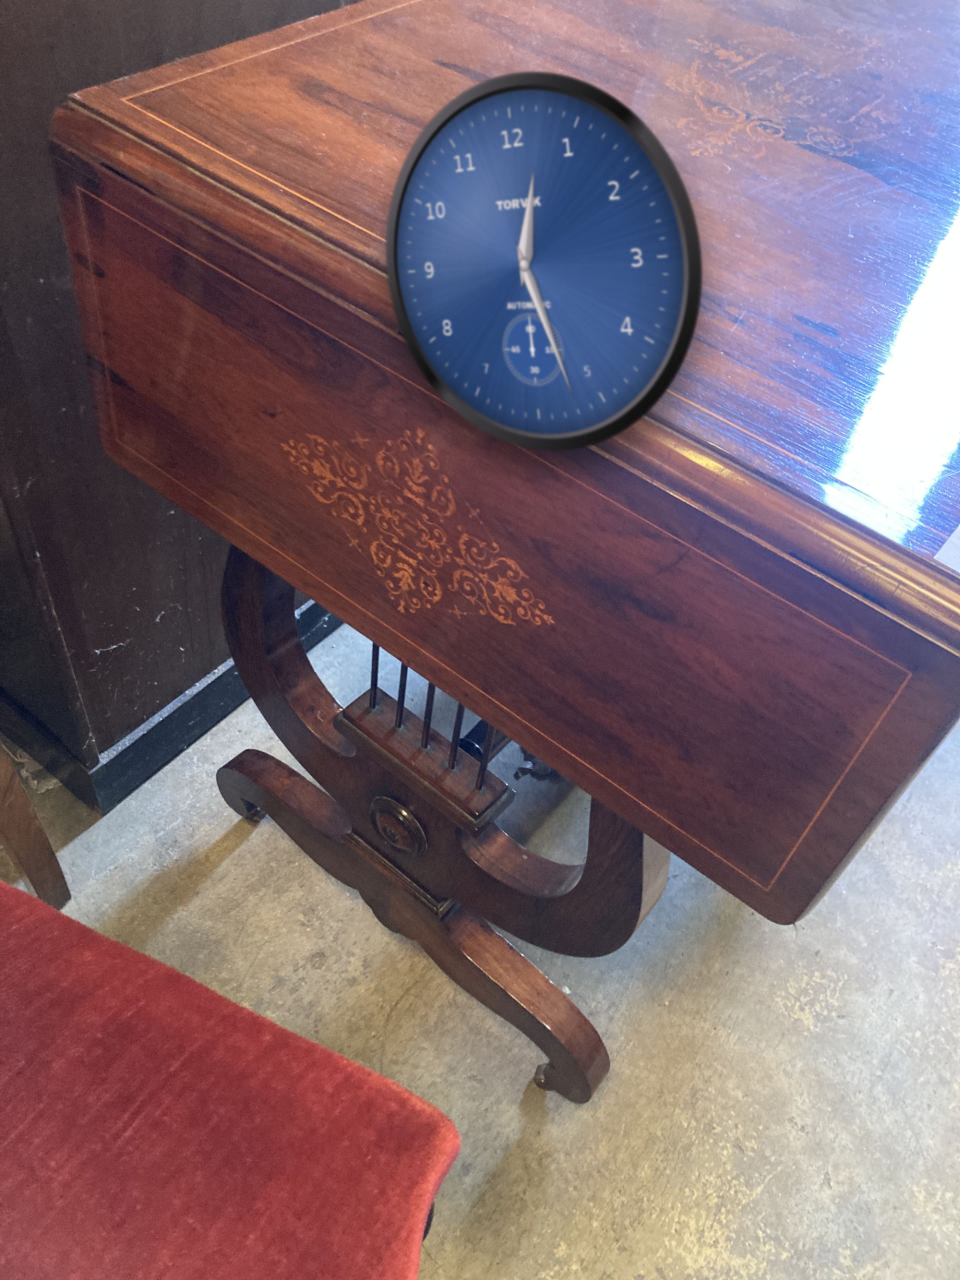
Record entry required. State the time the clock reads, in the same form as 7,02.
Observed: 12,27
